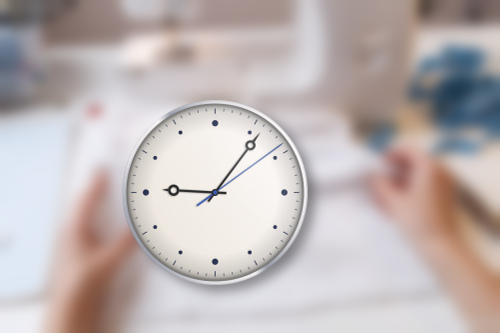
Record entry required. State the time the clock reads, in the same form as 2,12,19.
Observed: 9,06,09
